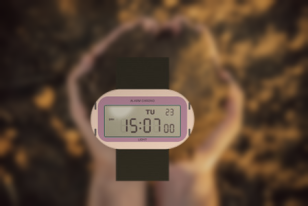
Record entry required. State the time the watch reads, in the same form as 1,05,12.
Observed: 15,07,00
